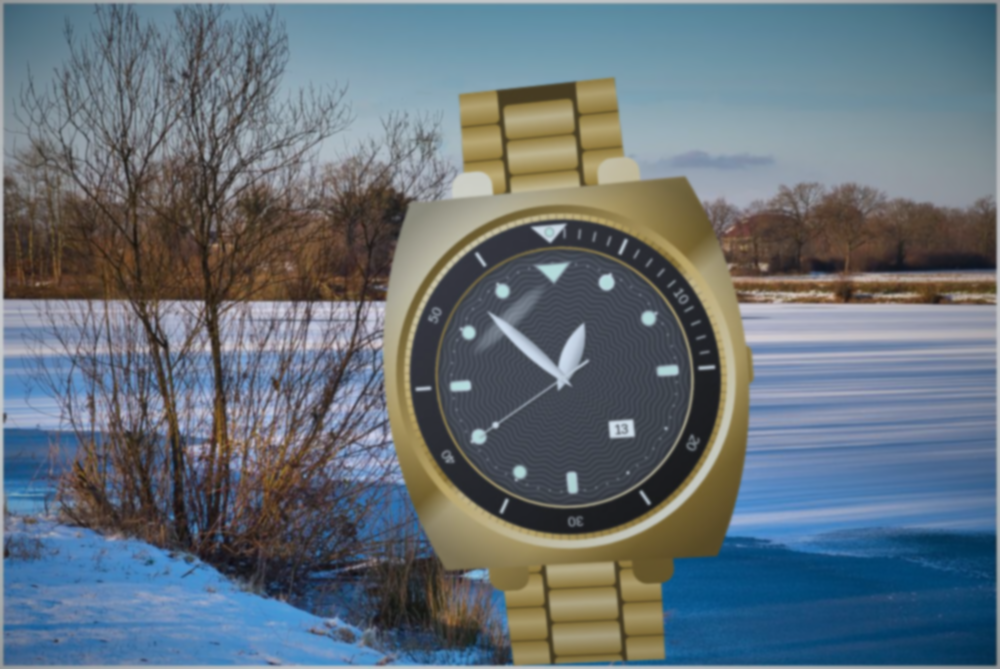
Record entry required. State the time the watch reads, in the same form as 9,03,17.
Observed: 12,52,40
